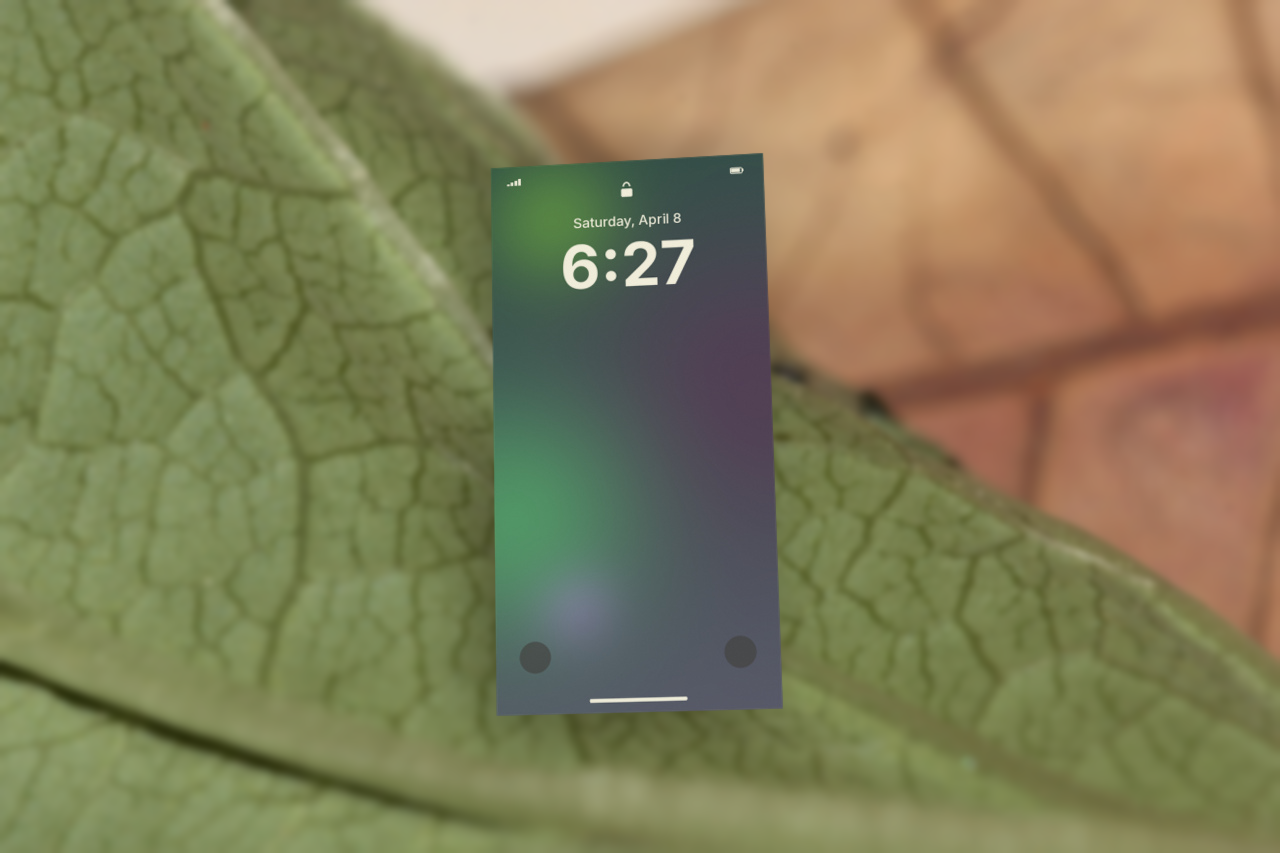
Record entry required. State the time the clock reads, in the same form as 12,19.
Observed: 6,27
